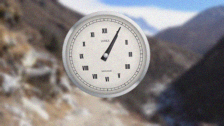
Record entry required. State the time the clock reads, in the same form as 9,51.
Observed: 1,05
